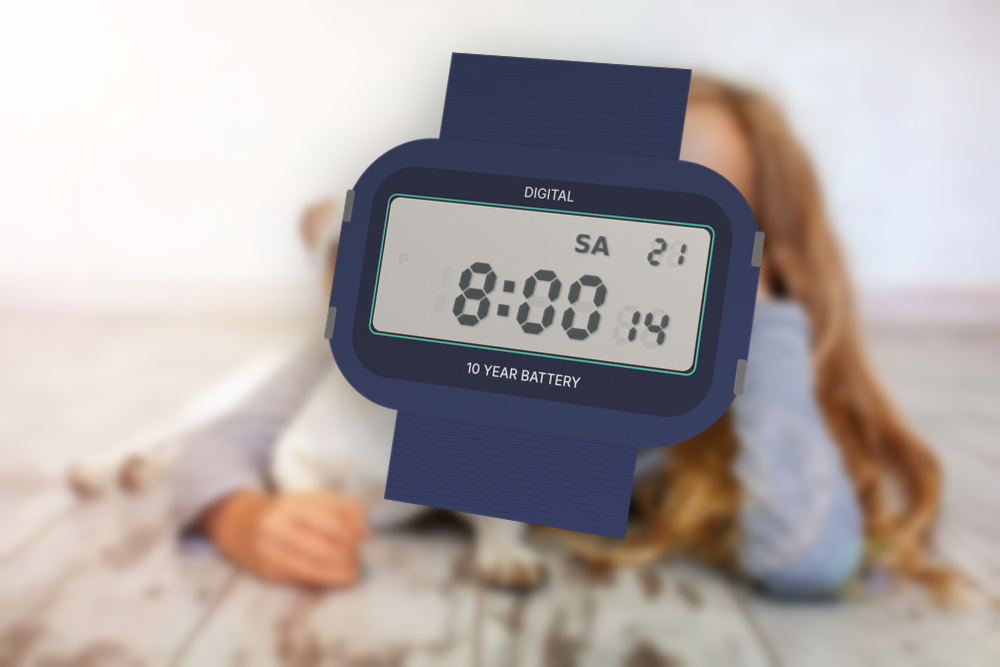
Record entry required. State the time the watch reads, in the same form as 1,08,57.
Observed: 8,00,14
